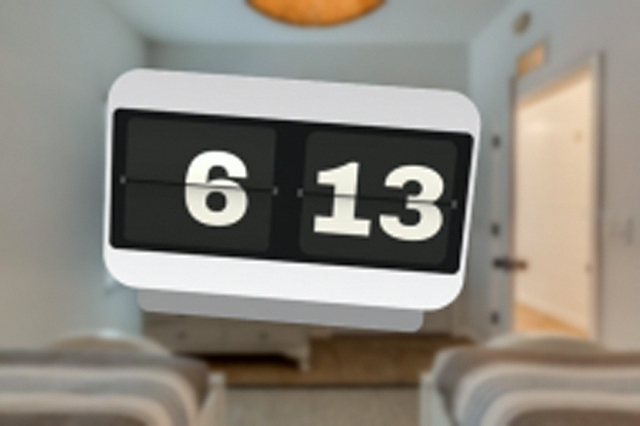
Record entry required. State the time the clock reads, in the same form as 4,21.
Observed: 6,13
